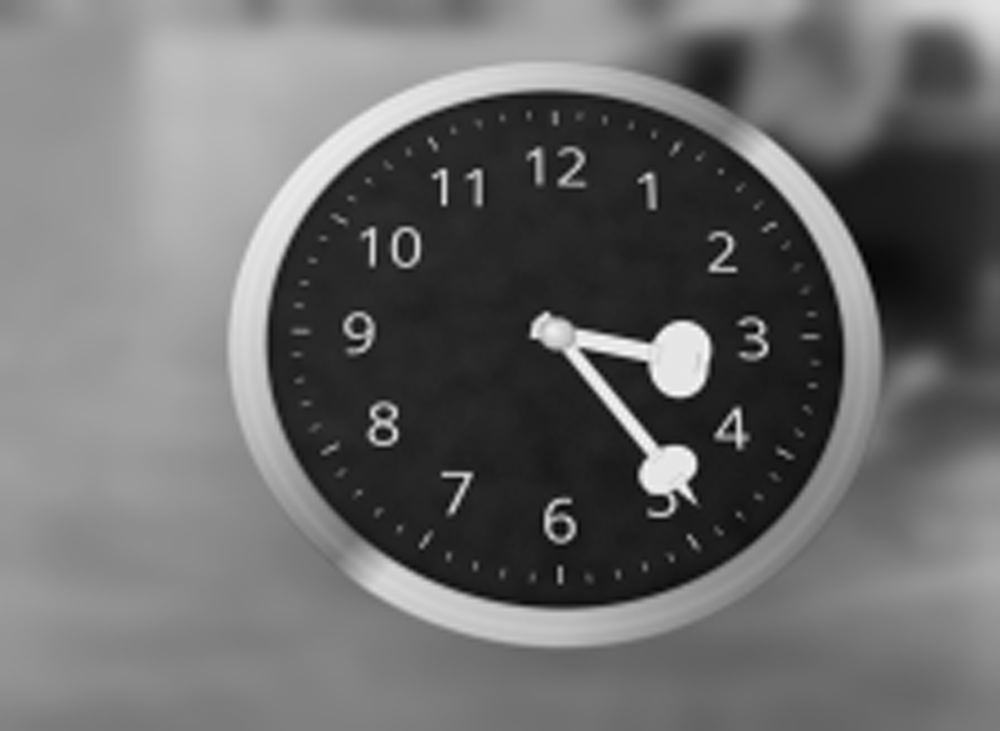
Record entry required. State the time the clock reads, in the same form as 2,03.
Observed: 3,24
